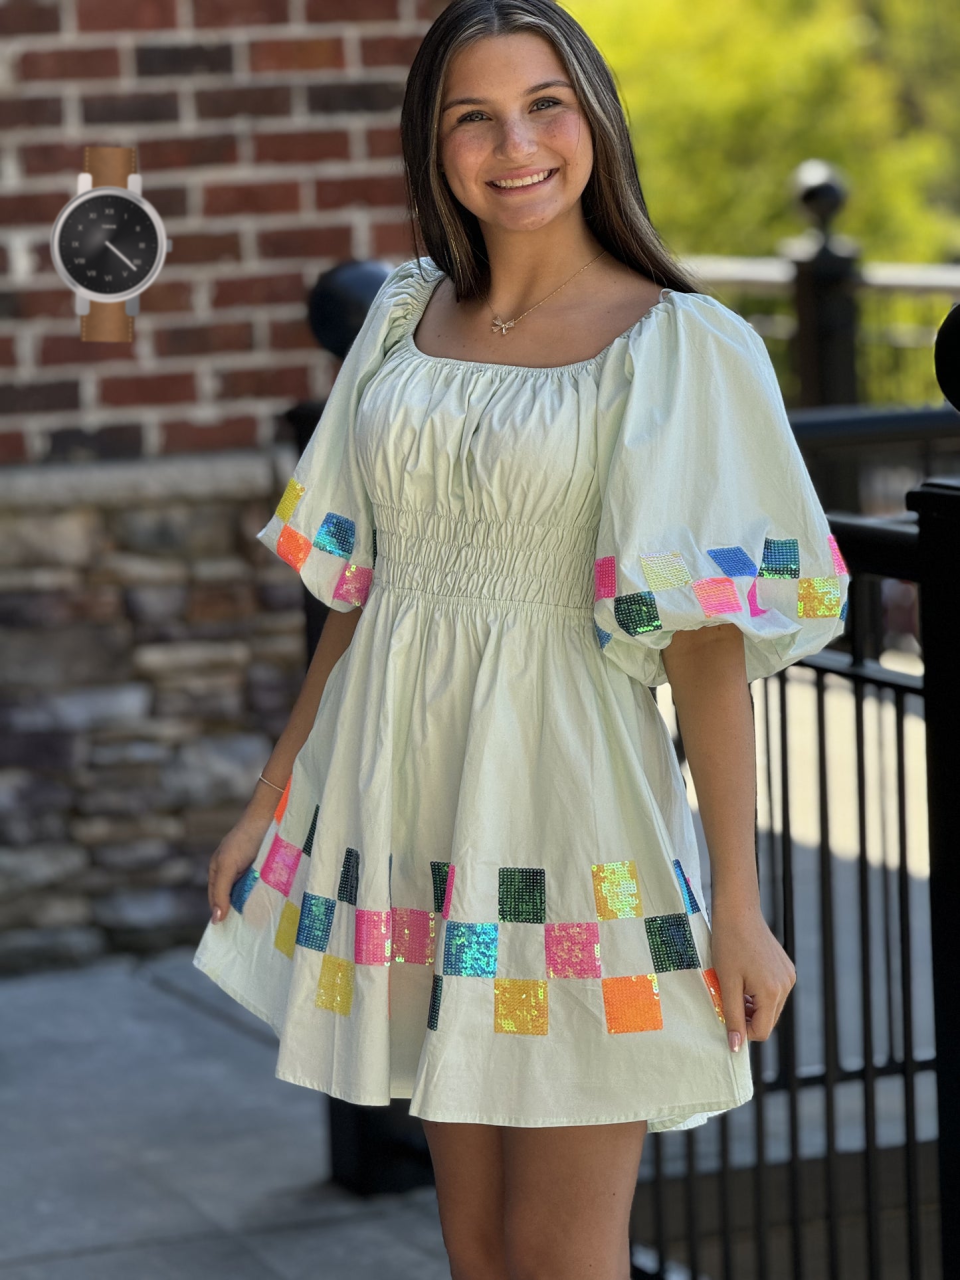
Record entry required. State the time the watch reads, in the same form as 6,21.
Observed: 4,22
